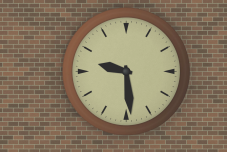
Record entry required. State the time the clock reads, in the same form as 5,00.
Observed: 9,29
